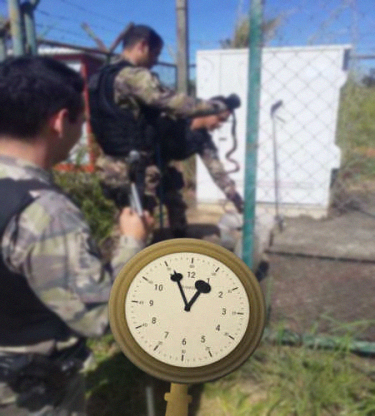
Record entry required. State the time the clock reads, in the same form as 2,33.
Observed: 12,56
